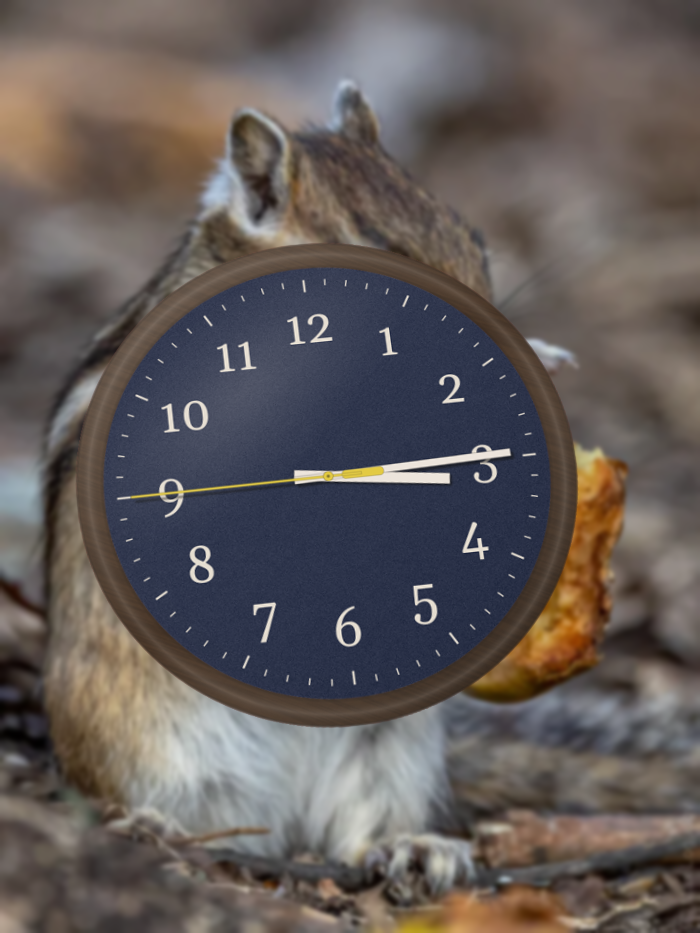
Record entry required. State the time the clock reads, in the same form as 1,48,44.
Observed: 3,14,45
